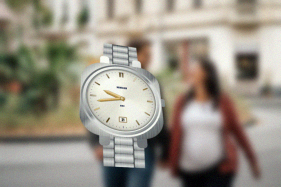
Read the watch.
9:43
